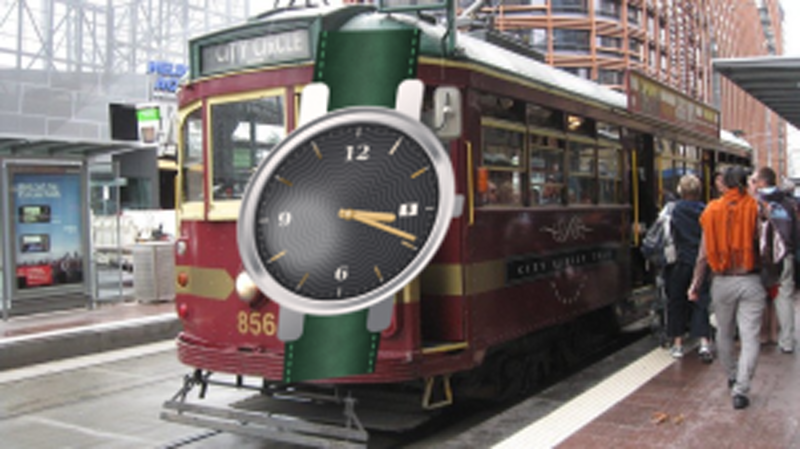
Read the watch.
3:19
